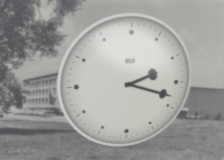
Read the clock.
2:18
